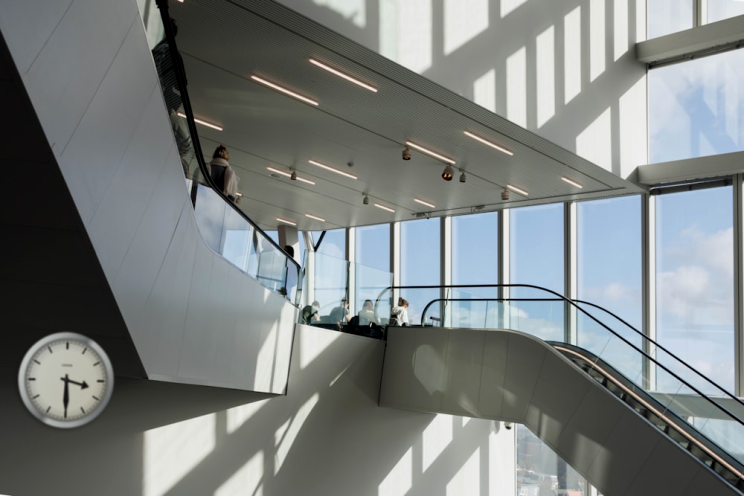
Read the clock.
3:30
